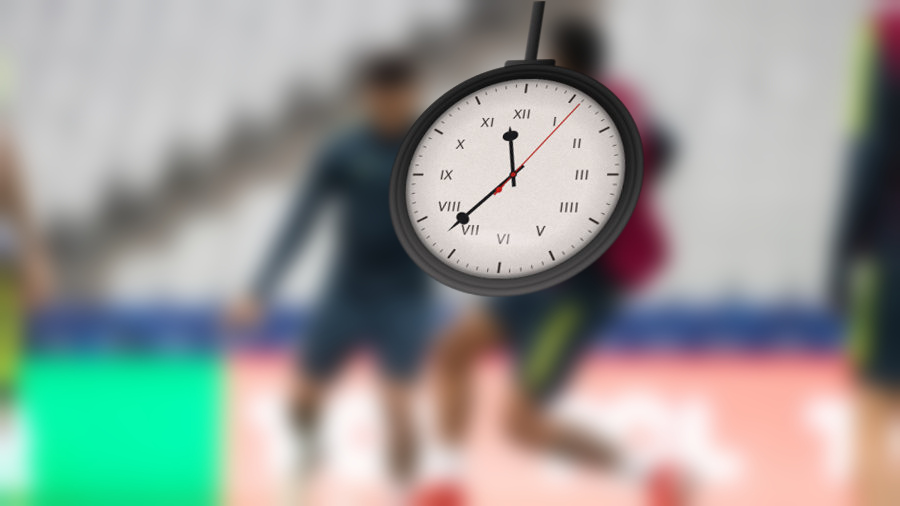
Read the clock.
11:37:06
